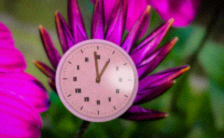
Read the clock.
12:59
